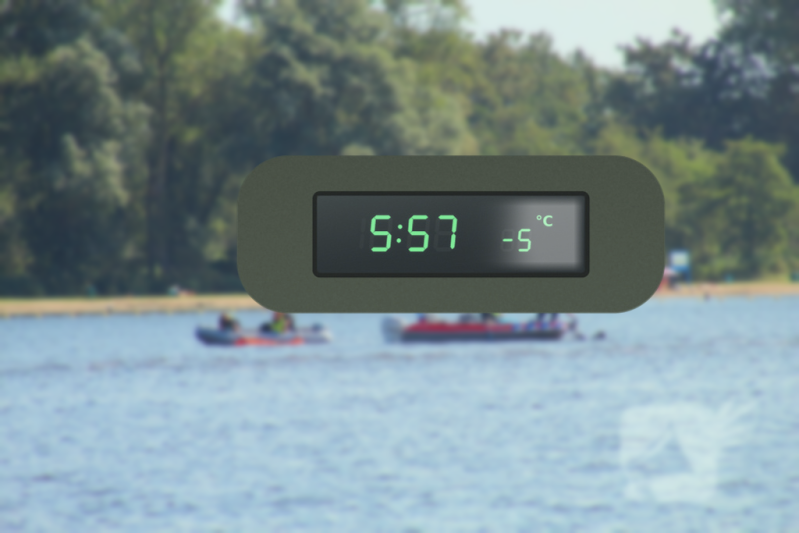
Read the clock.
5:57
